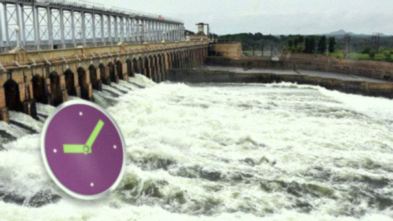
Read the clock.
9:07
